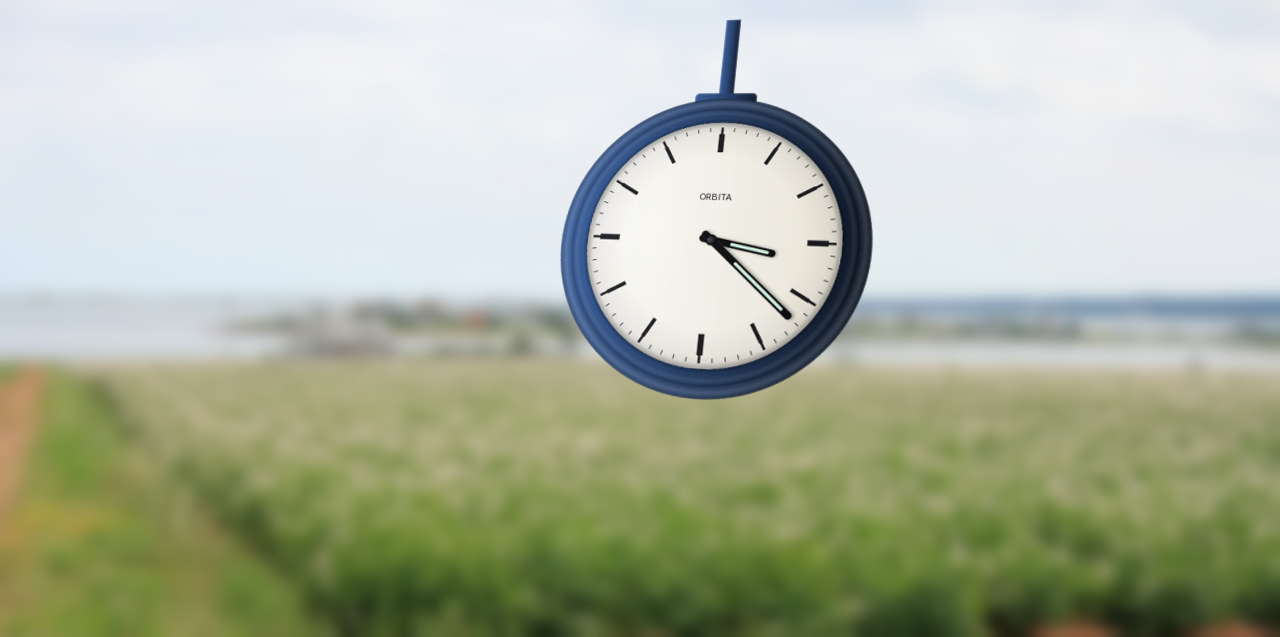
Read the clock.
3:22
